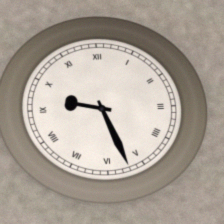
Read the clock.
9:27
